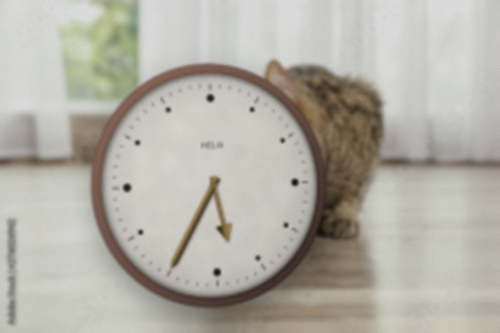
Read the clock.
5:35
